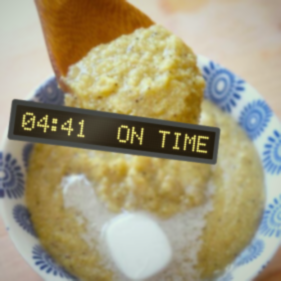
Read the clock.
4:41
